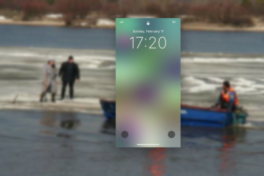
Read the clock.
17:20
